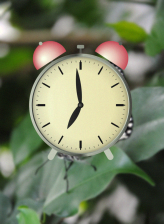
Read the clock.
6:59
